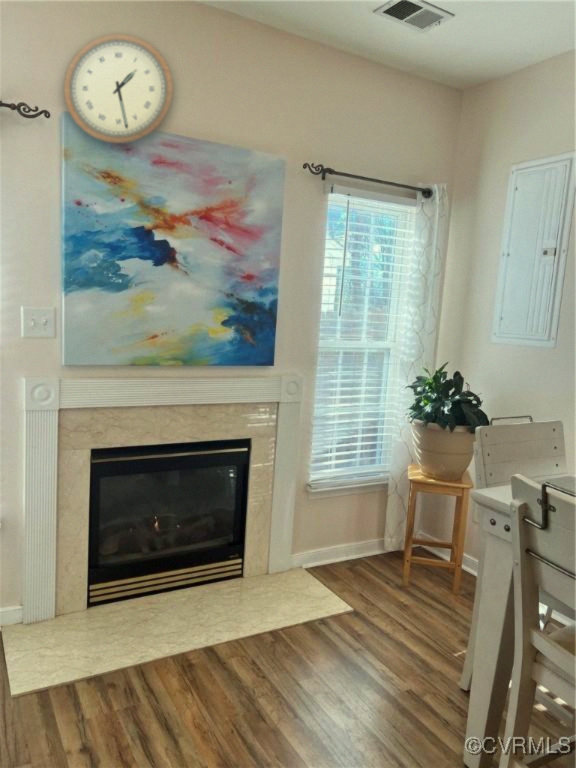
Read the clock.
1:28
